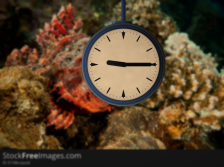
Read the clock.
9:15
